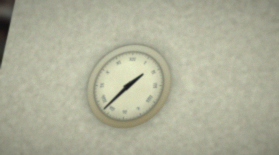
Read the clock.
1:37
